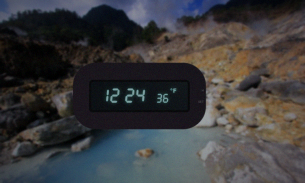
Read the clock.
12:24
